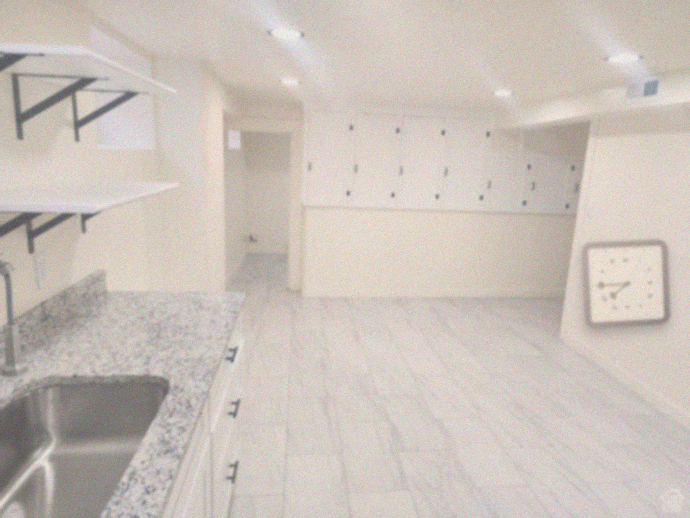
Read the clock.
7:45
